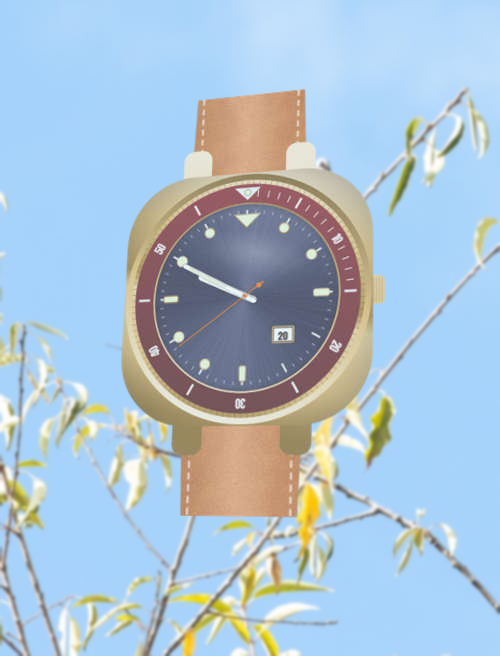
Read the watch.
9:49:39
